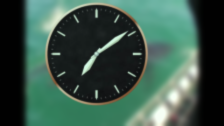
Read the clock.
7:09
